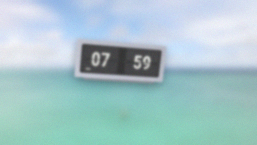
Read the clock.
7:59
